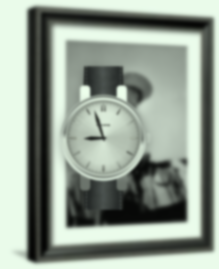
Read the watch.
8:57
